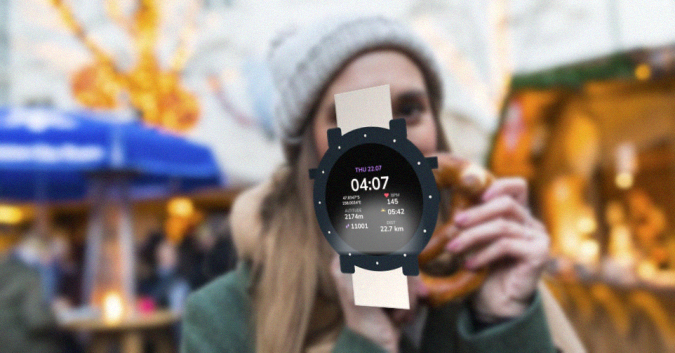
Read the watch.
4:07
